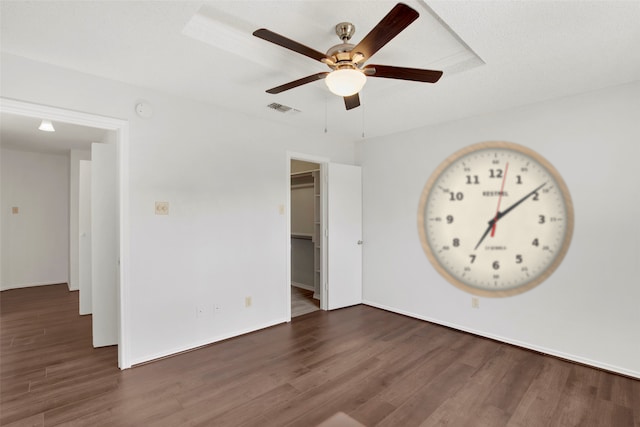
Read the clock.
7:09:02
